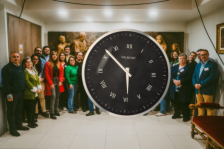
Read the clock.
5:52
